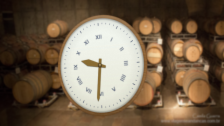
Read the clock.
9:31
